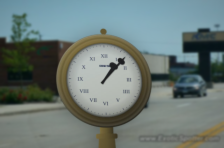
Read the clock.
1:07
